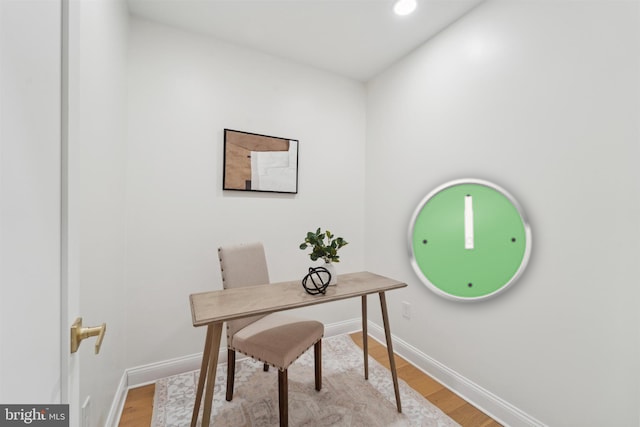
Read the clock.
12:00
